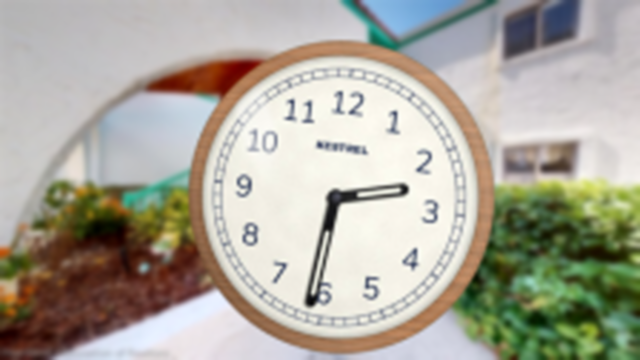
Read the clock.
2:31
